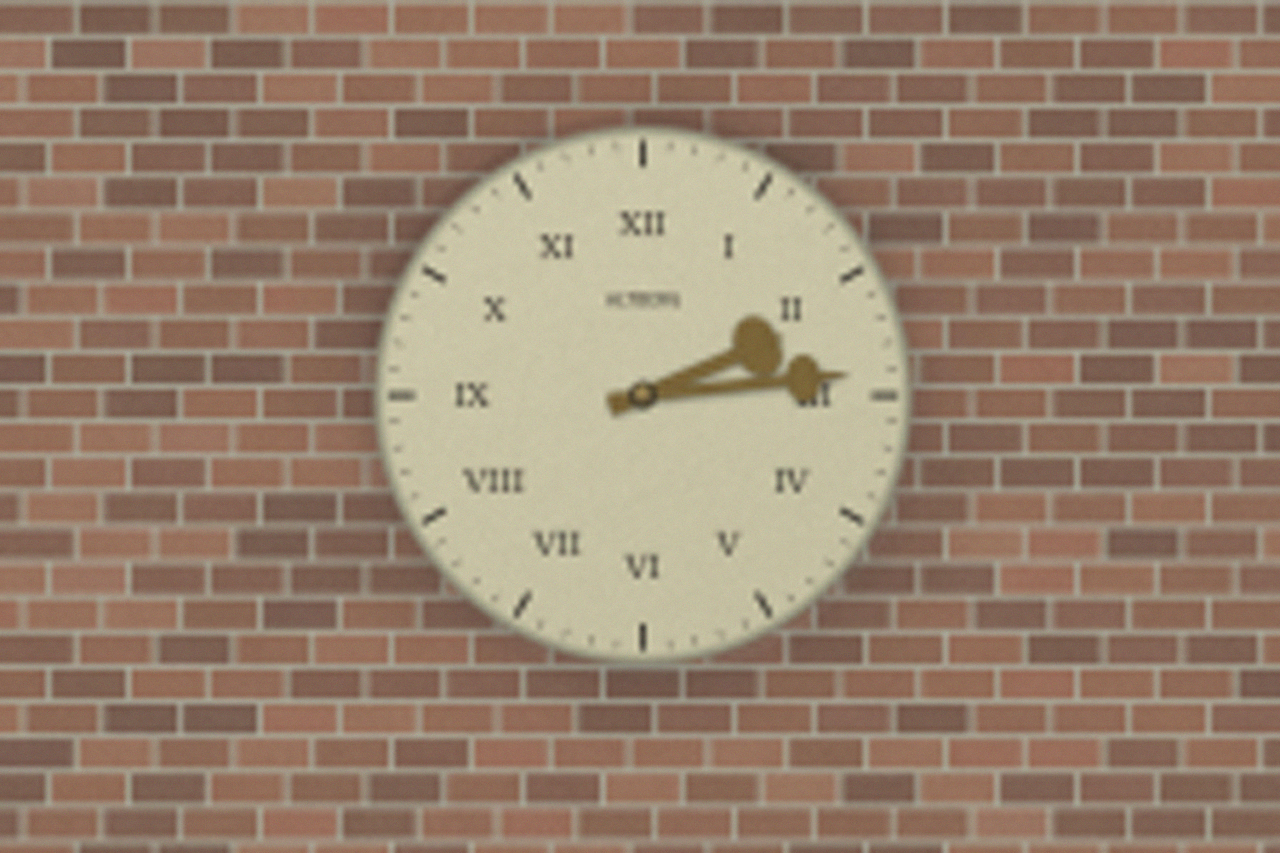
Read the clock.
2:14
